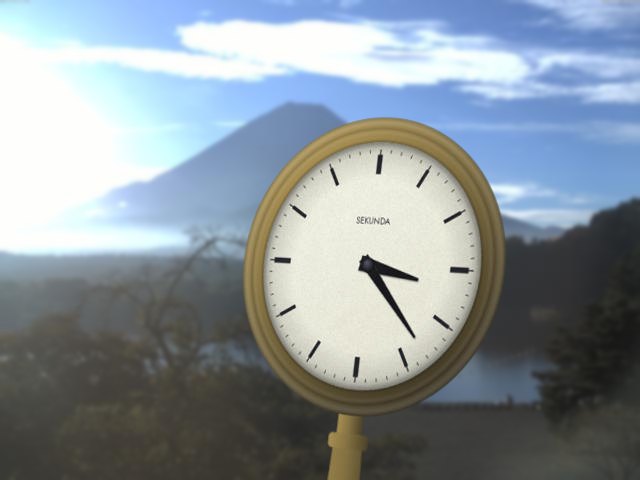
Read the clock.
3:23
